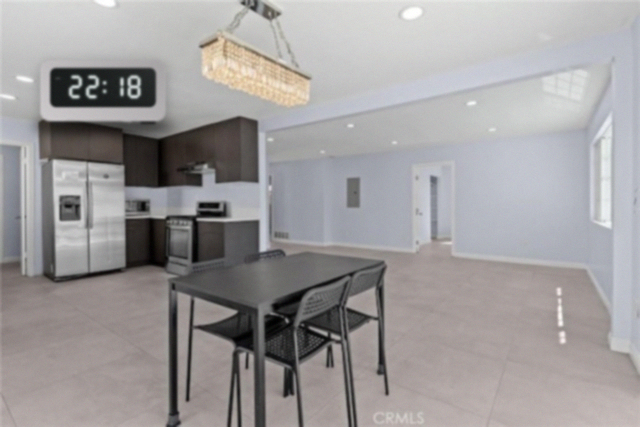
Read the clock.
22:18
